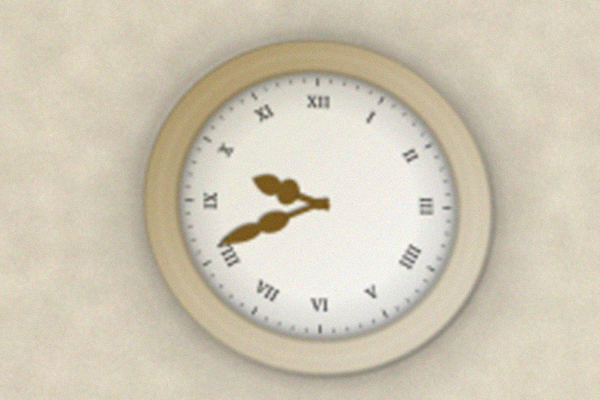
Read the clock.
9:41
